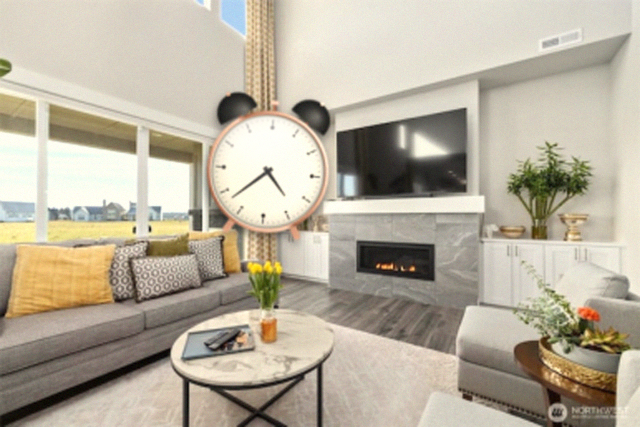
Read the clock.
4:38
